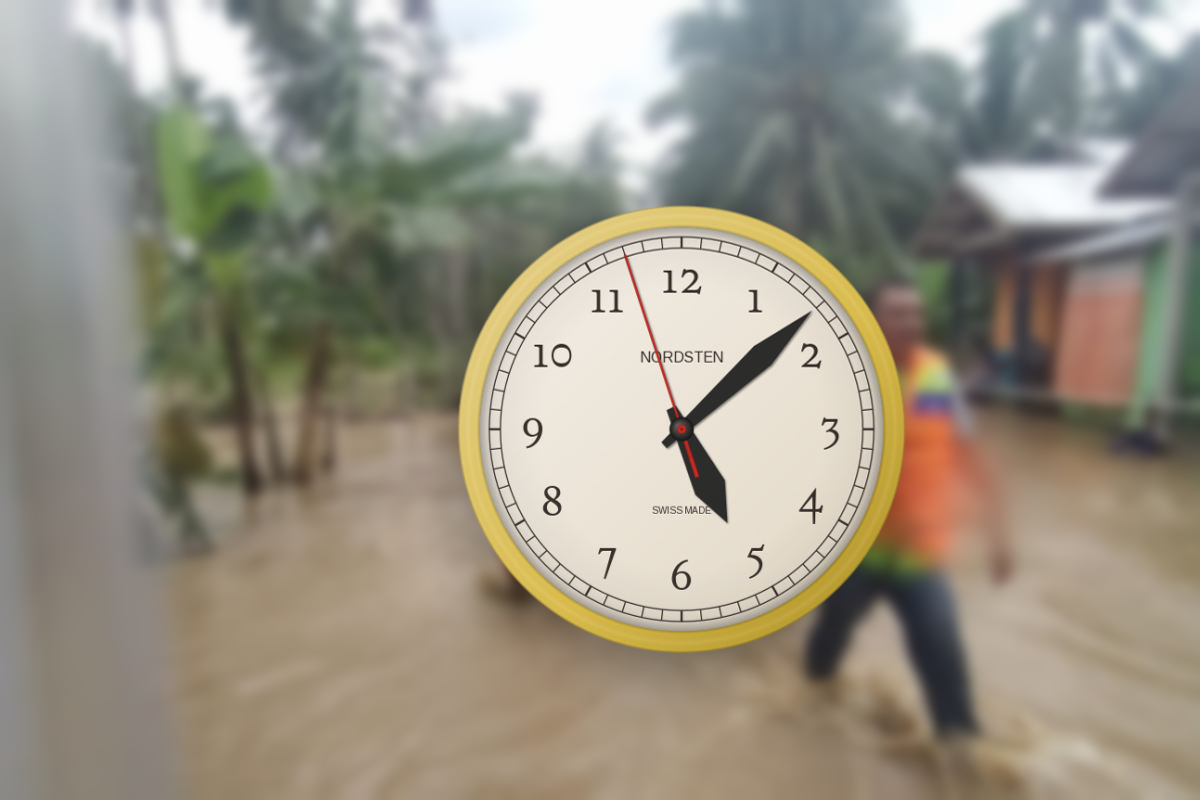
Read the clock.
5:07:57
